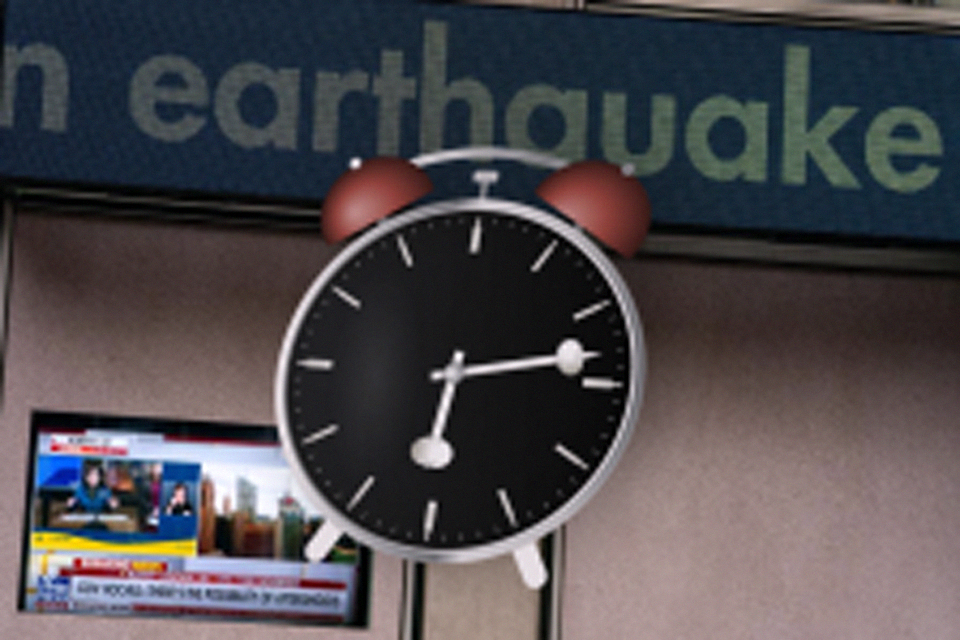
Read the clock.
6:13
